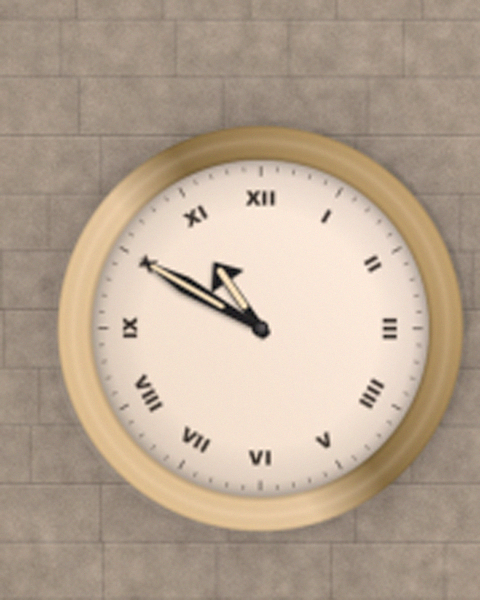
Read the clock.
10:50
